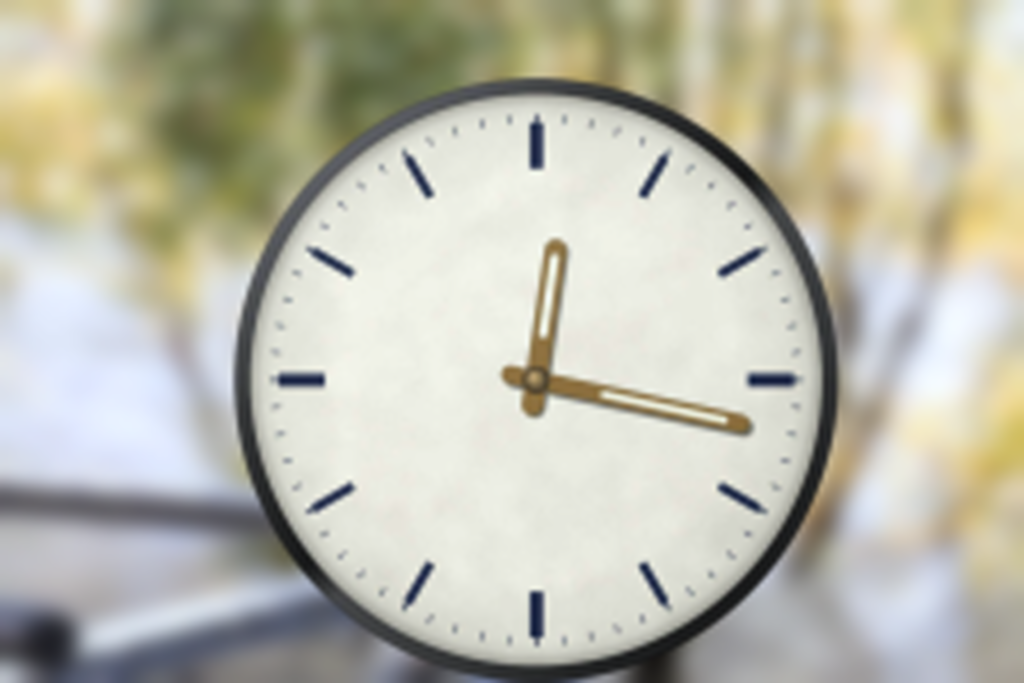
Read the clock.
12:17
